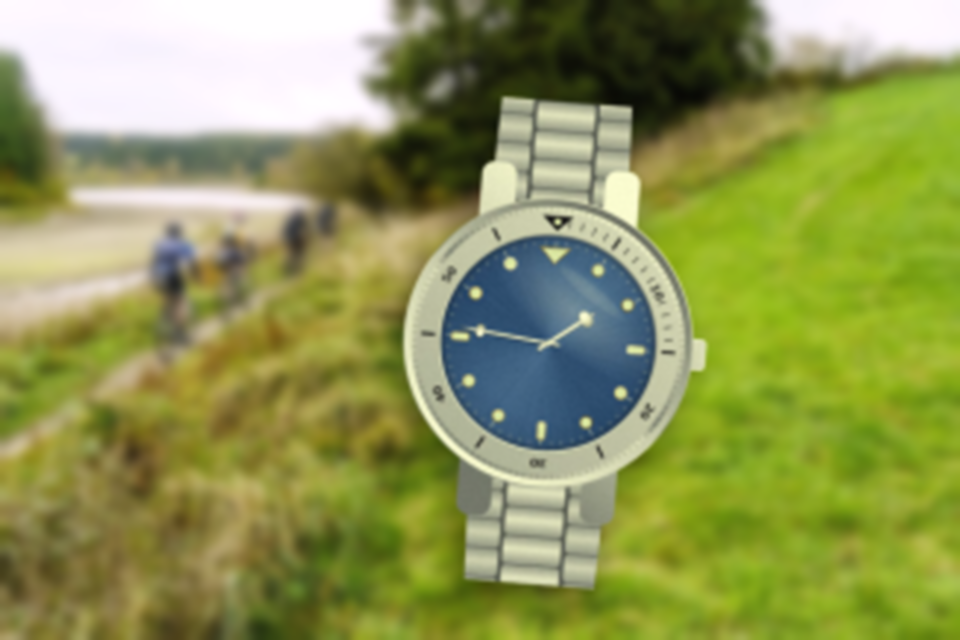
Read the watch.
1:46
